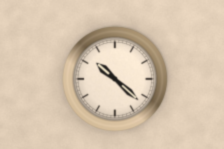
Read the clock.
10:22
